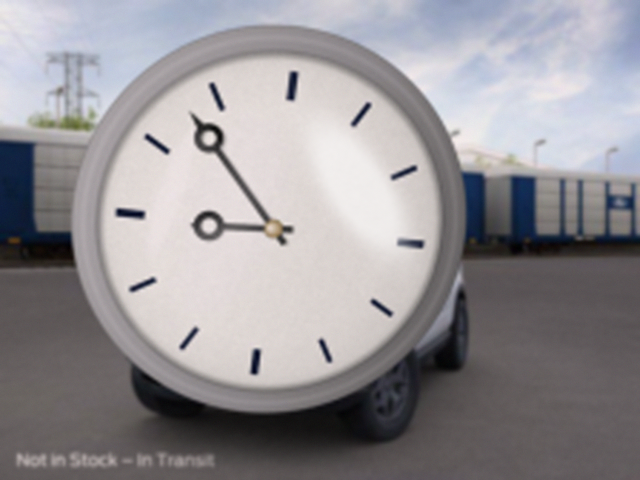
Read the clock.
8:53
